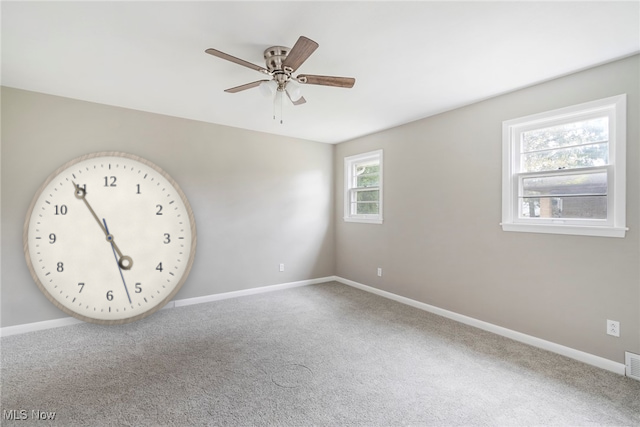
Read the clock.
4:54:27
